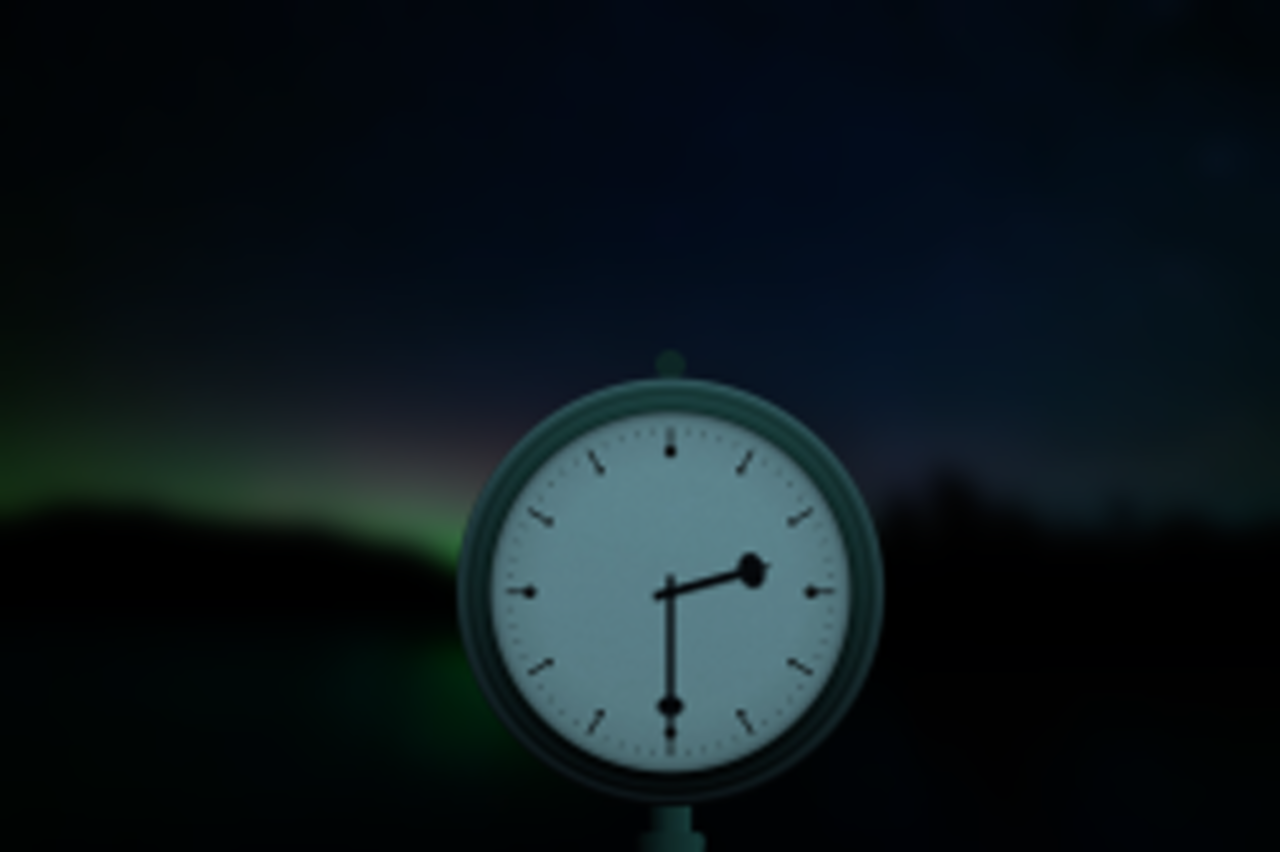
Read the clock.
2:30
